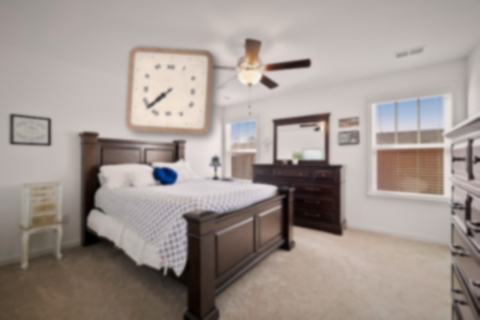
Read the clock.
7:38
